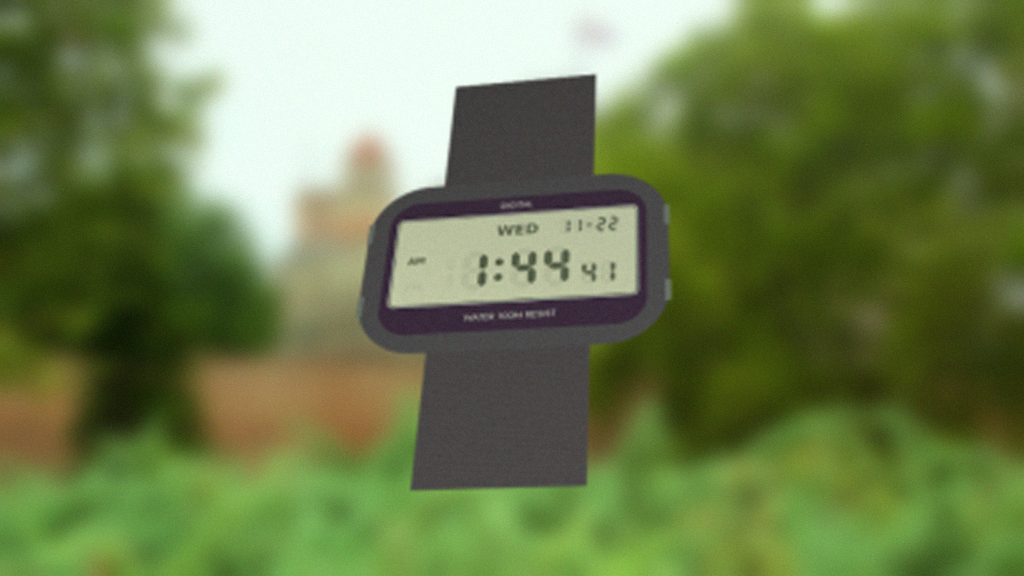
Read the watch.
1:44:41
